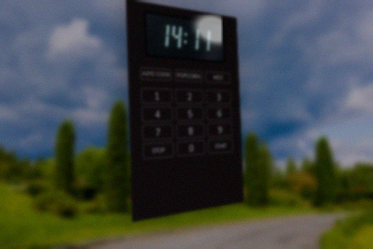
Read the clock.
14:11
